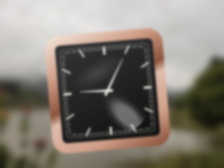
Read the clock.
9:05
